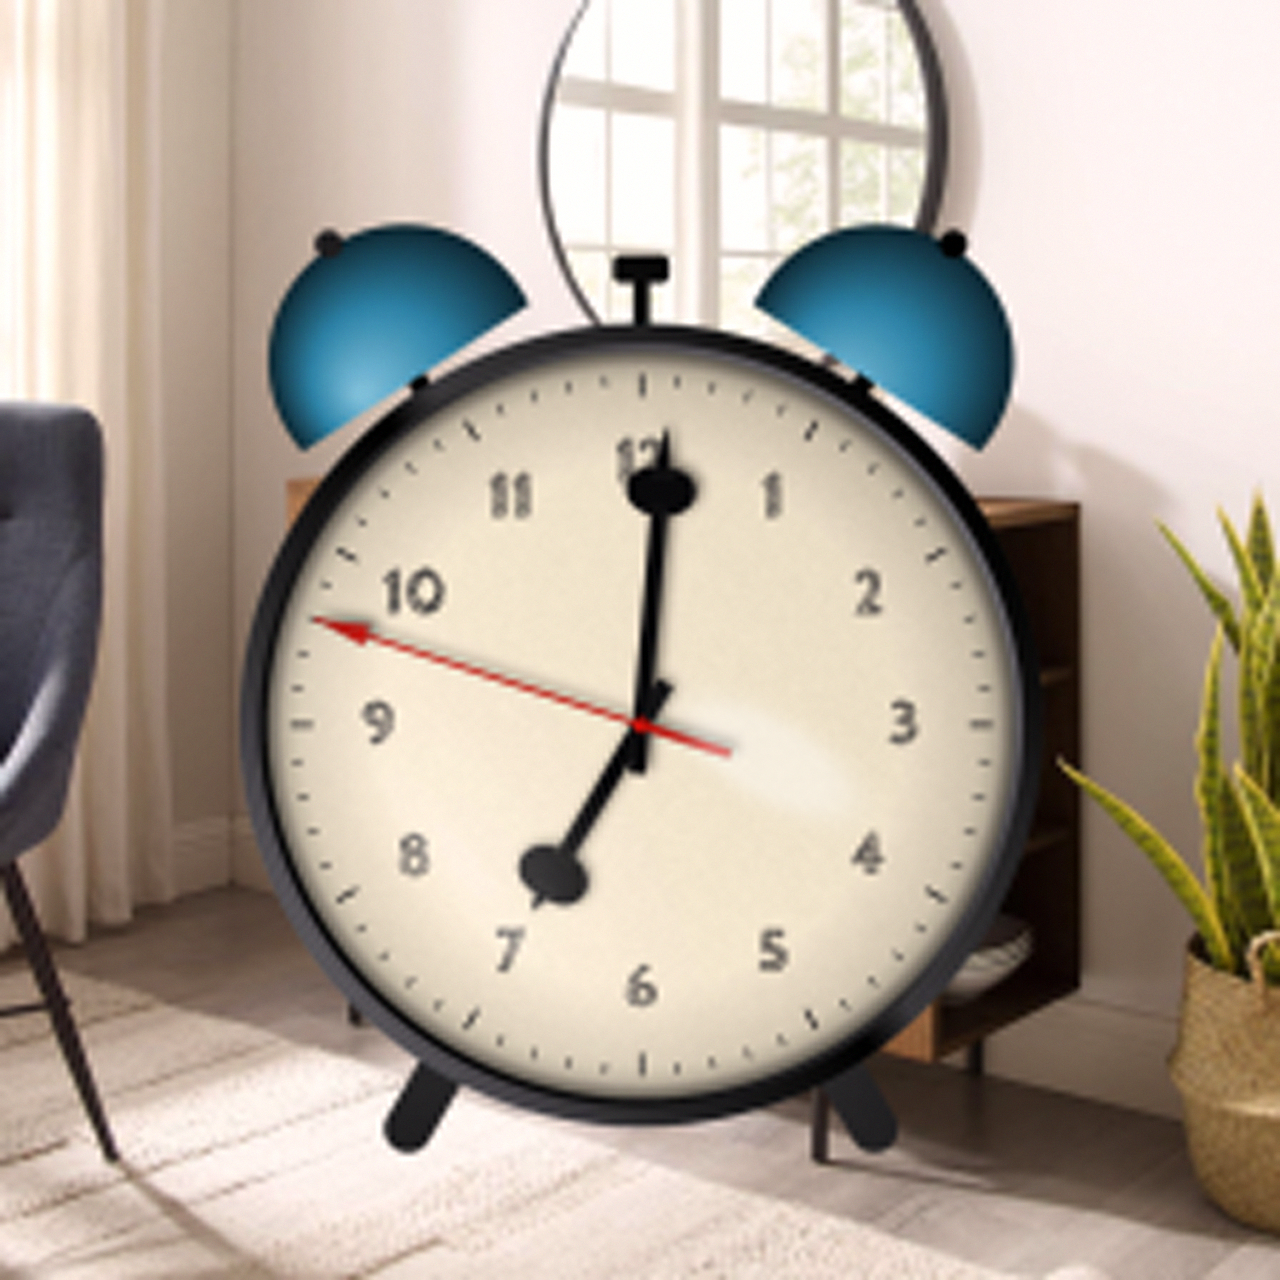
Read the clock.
7:00:48
